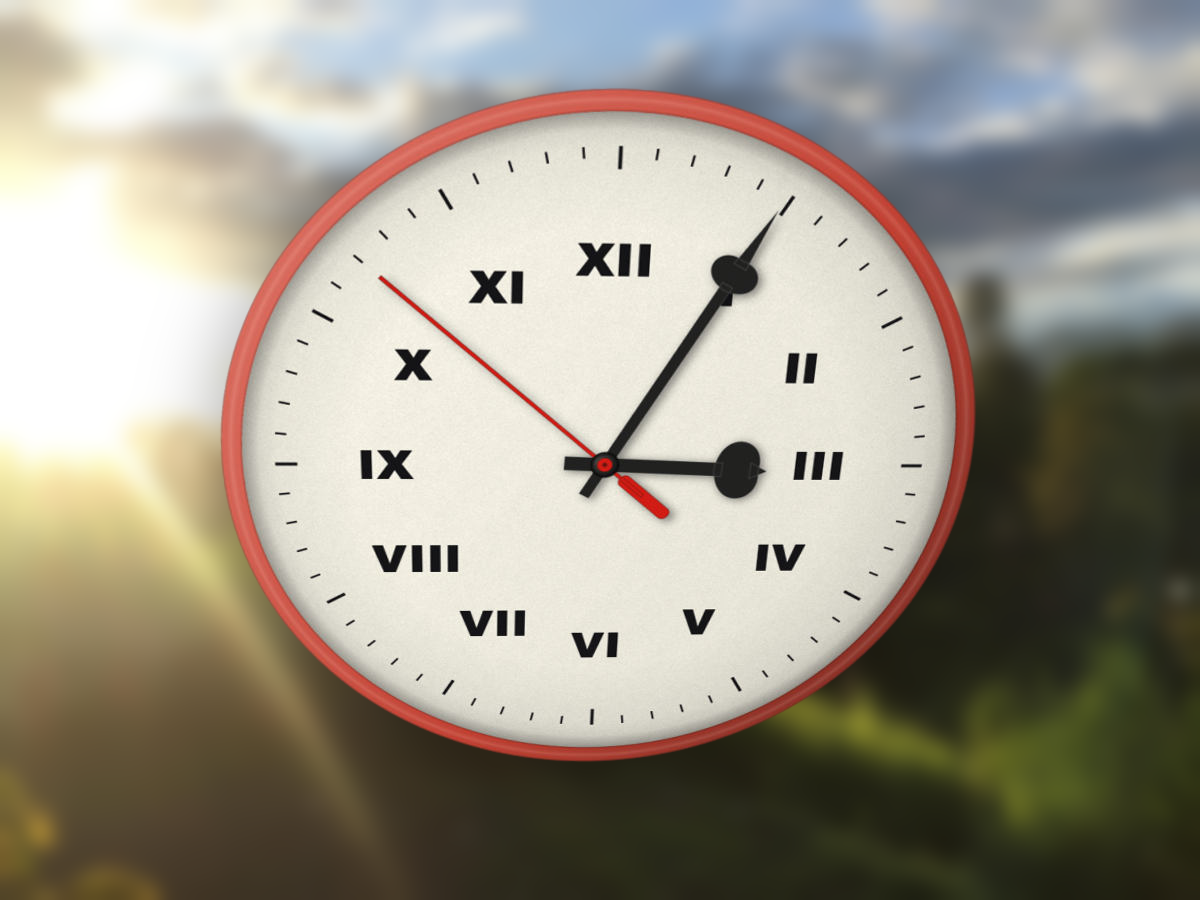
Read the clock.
3:04:52
